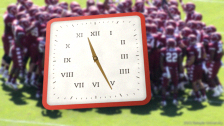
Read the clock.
11:26
